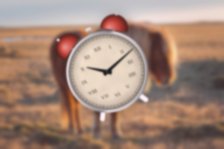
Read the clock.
10:12
